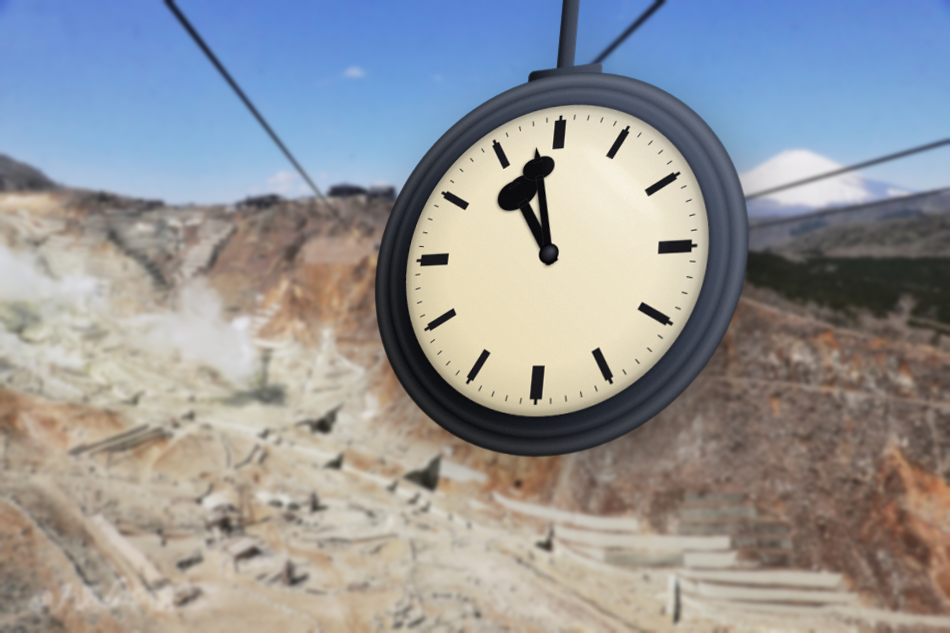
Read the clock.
10:58
